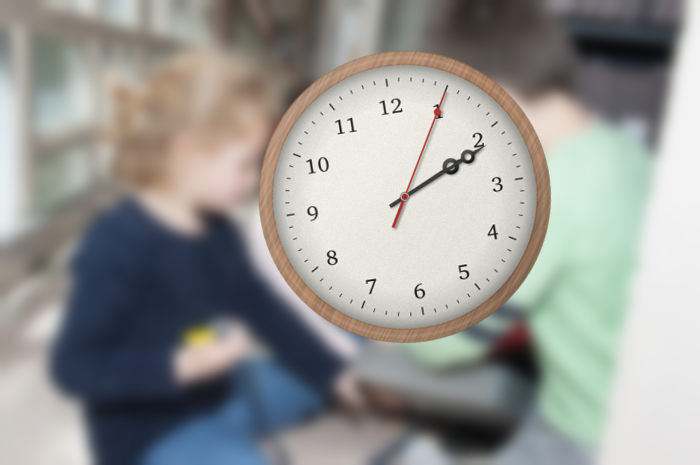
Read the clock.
2:11:05
